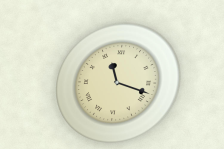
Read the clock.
11:18
